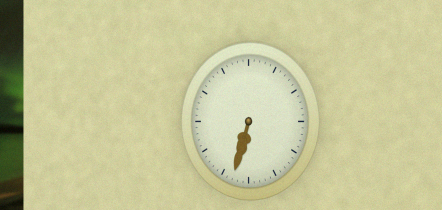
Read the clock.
6:33
